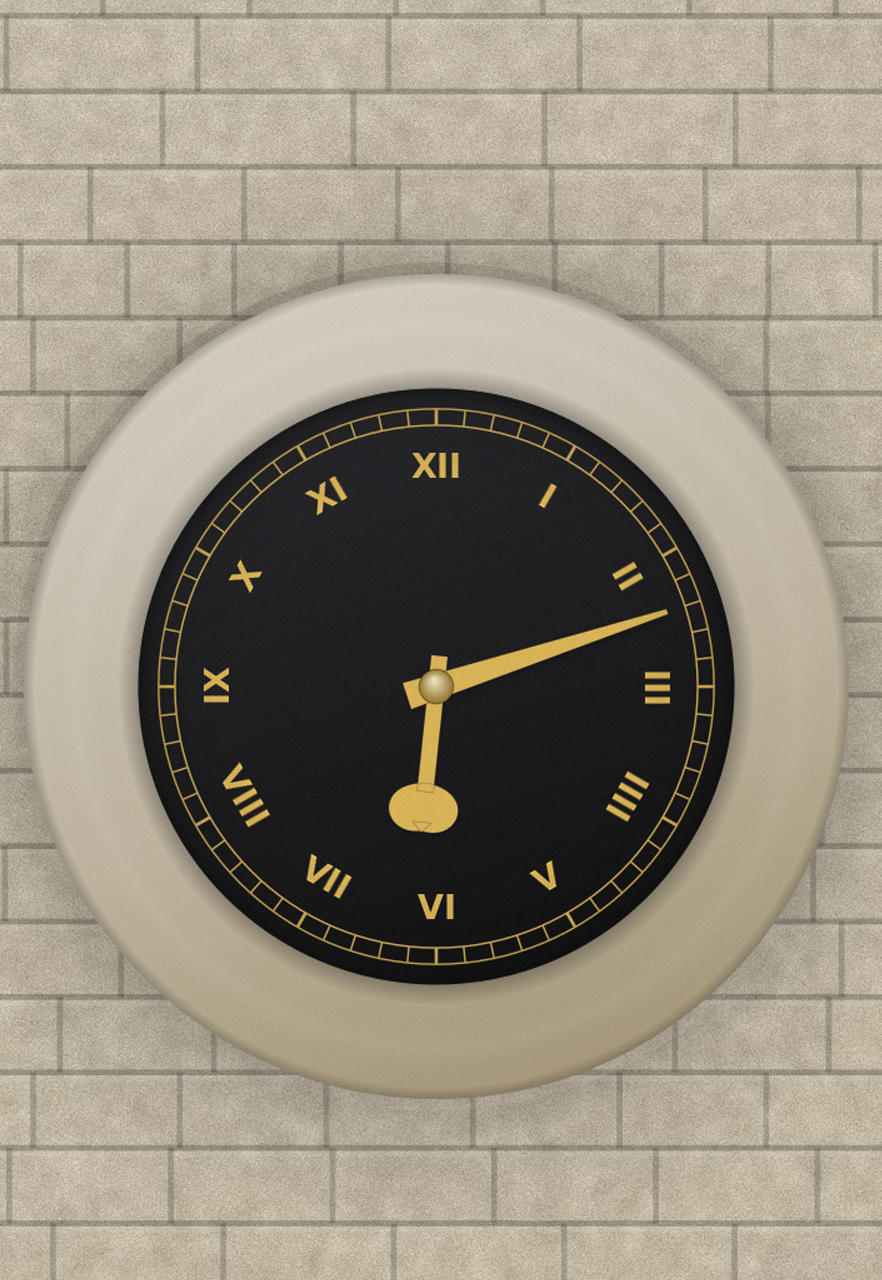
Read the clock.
6:12
